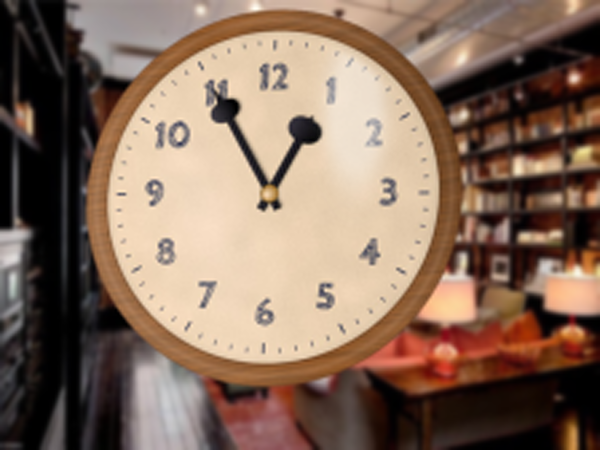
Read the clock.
12:55
